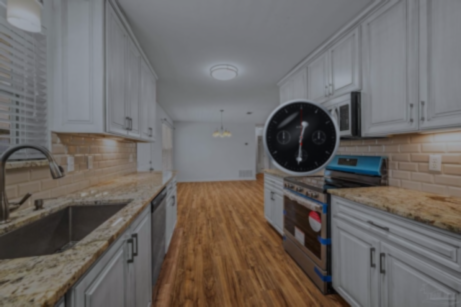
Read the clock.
12:31
